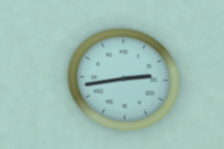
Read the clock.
2:43
